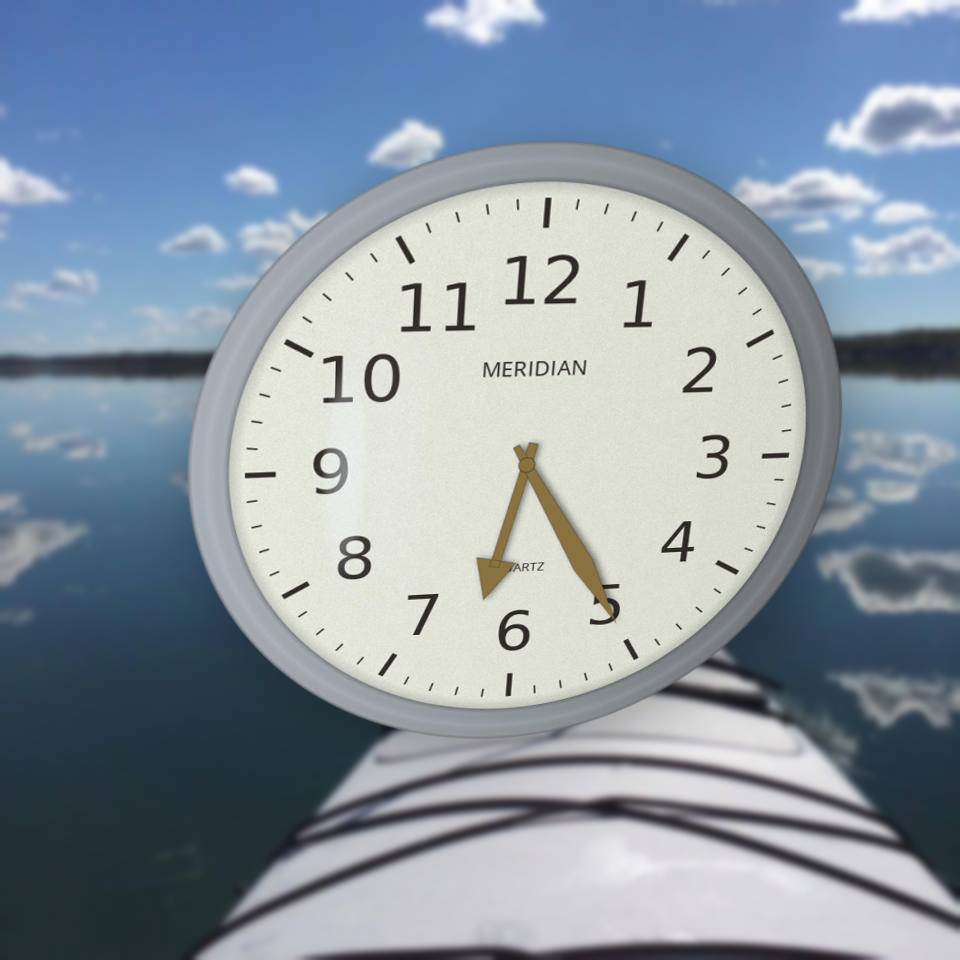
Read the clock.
6:25
